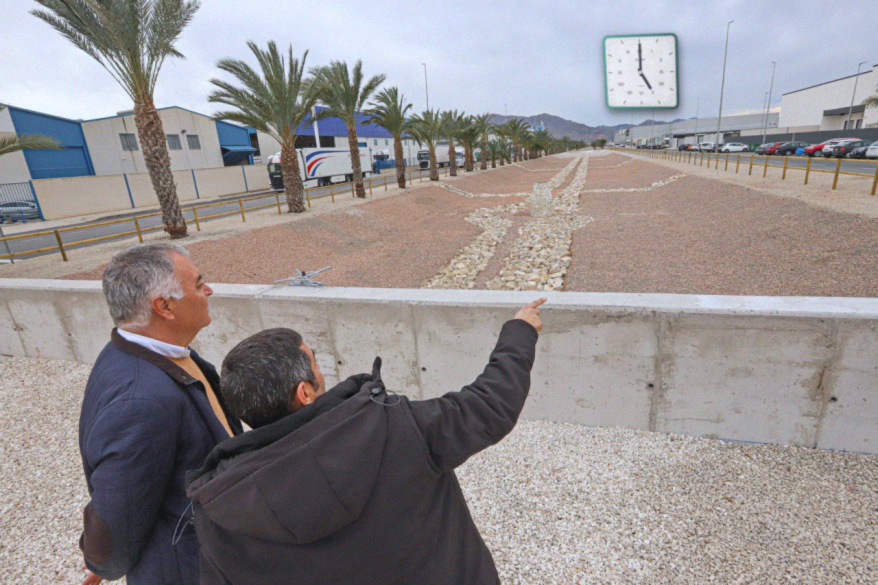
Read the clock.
5:00
